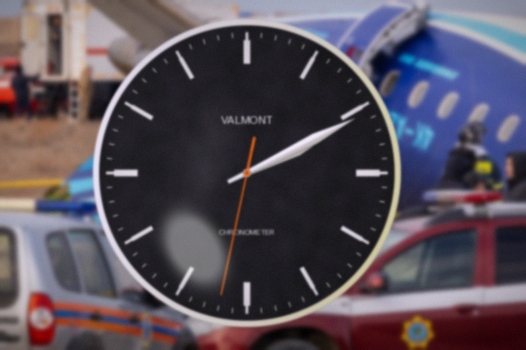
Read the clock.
2:10:32
